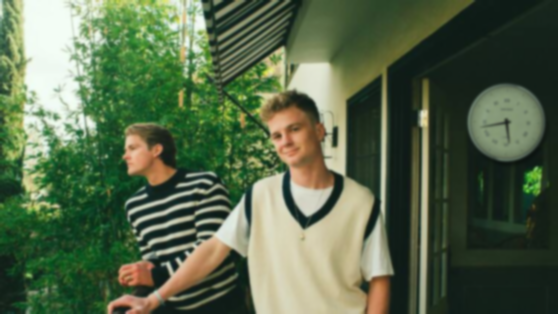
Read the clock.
5:43
